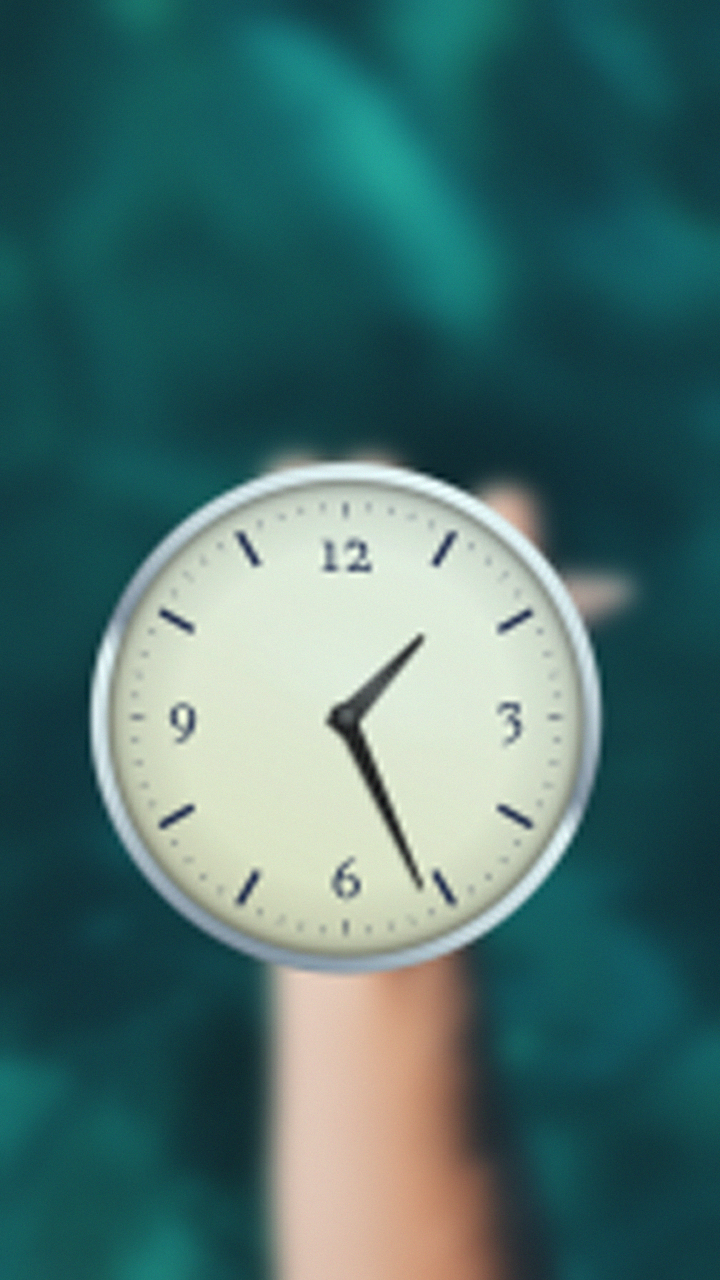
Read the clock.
1:26
